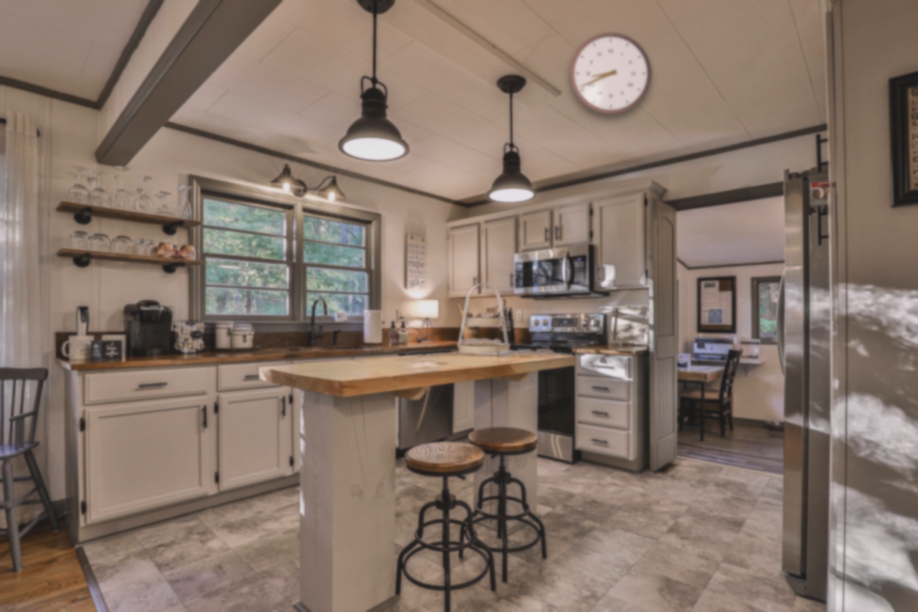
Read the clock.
8:41
